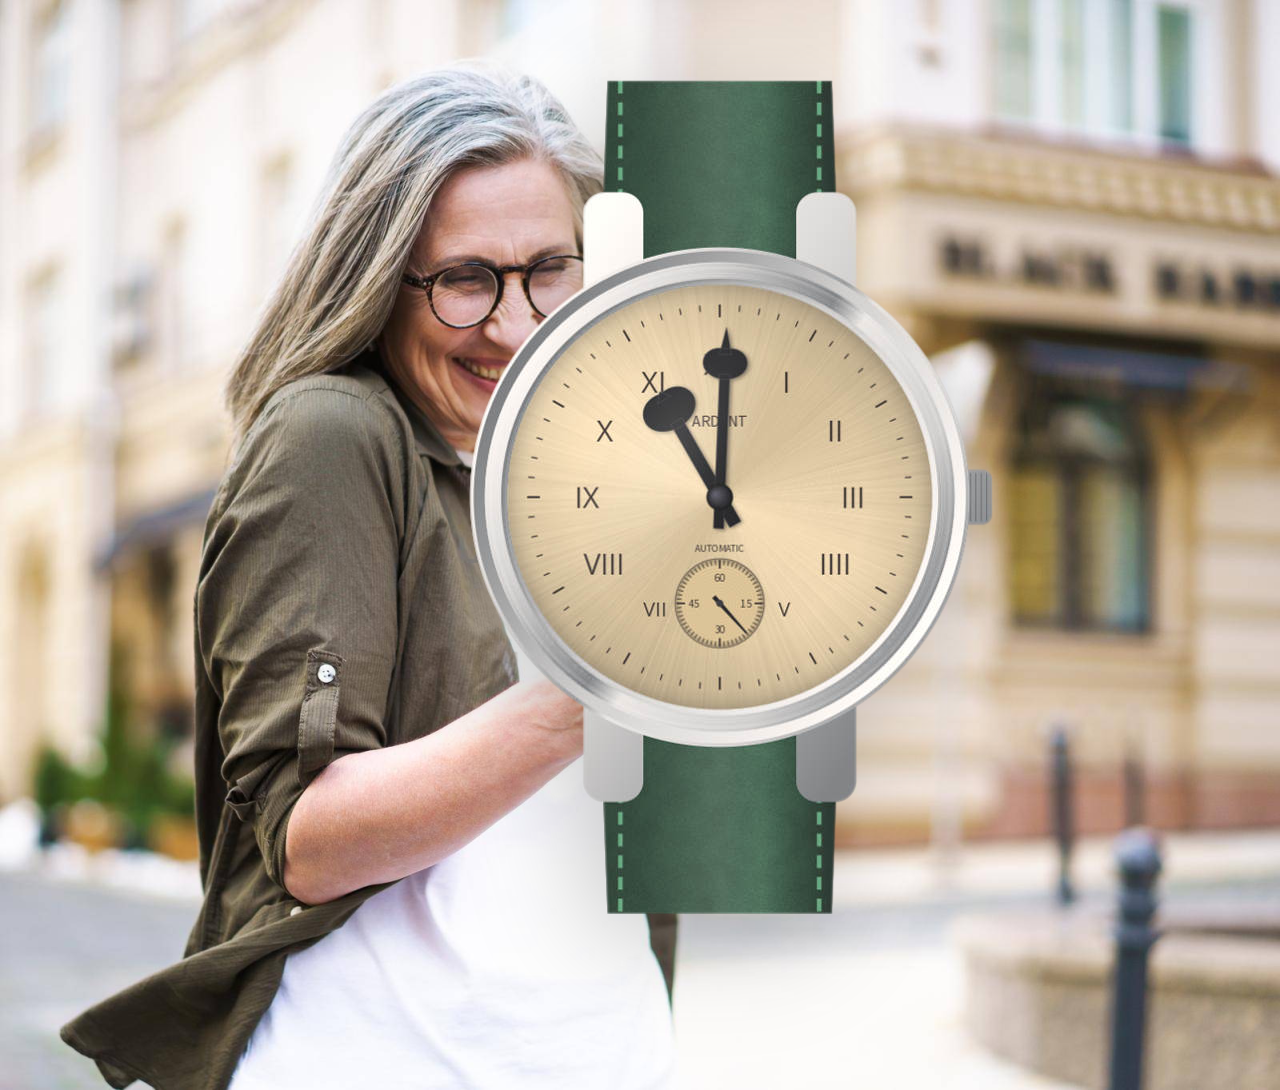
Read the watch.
11:00:23
